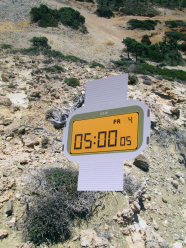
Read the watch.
5:00:05
